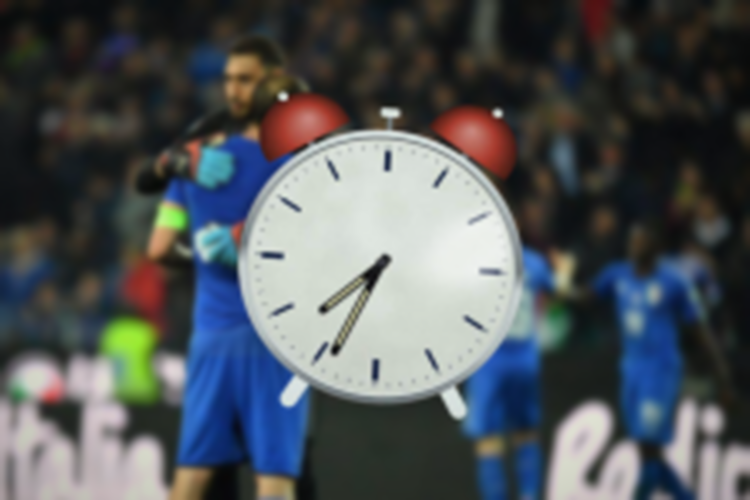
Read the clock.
7:34
